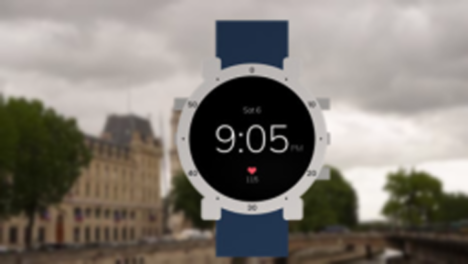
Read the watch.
9:05
